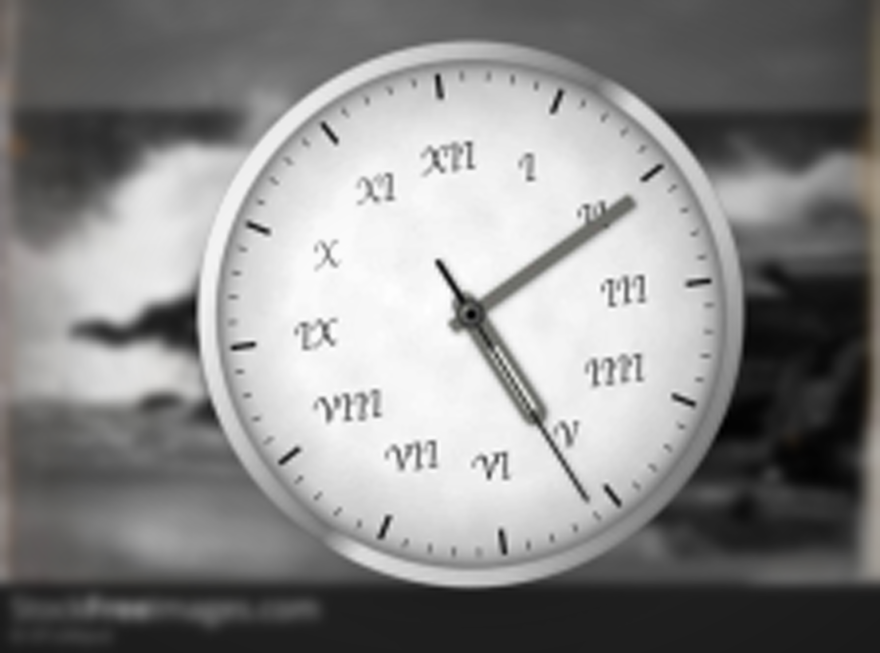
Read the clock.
5:10:26
